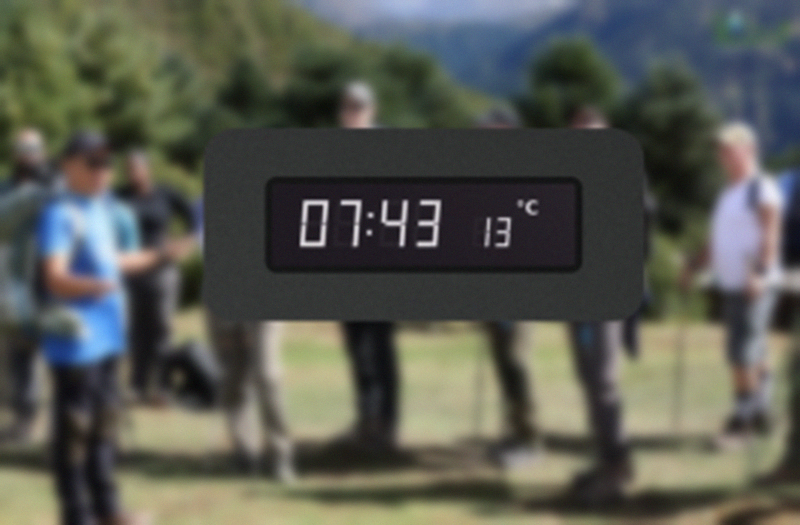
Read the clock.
7:43
